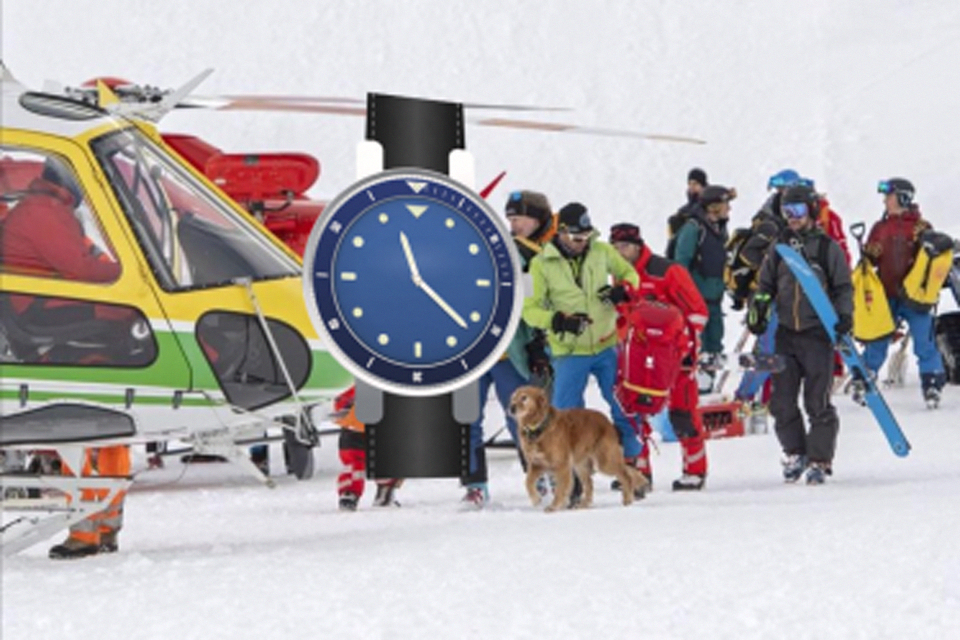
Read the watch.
11:22
